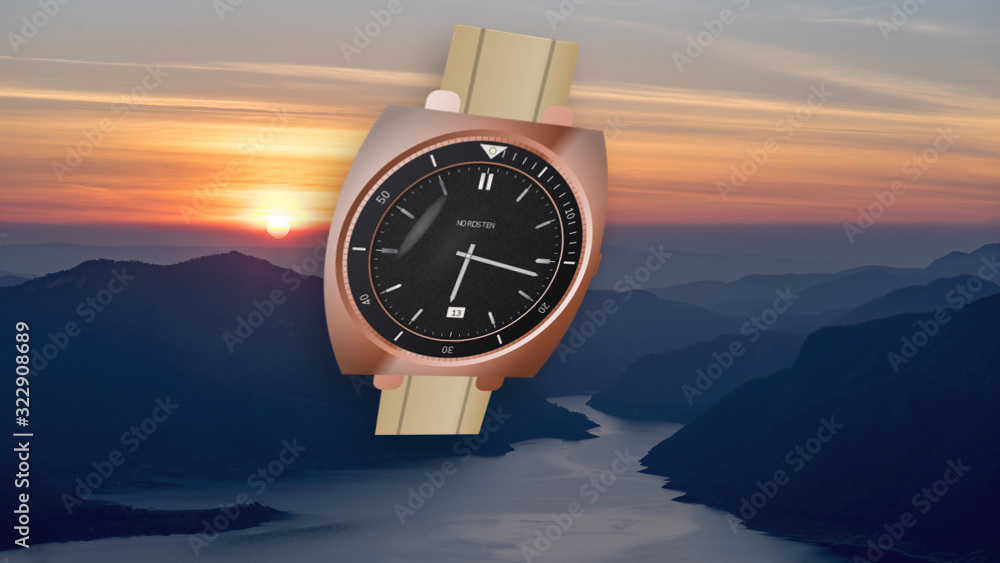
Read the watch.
6:17
